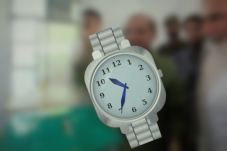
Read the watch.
10:35
